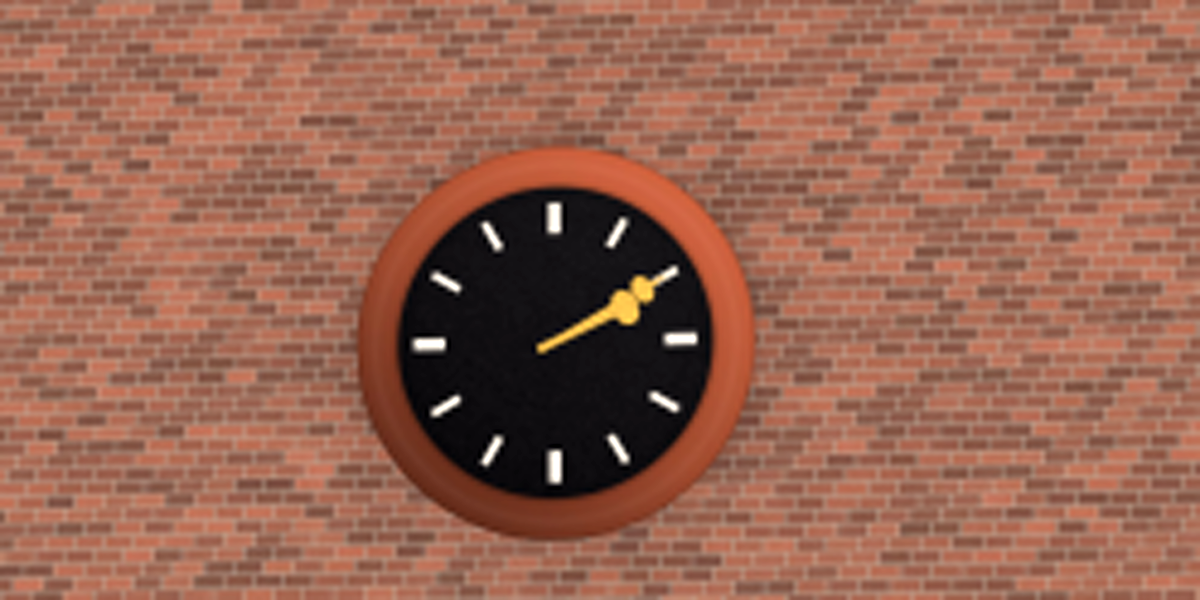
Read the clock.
2:10
